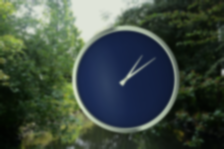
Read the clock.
1:09
